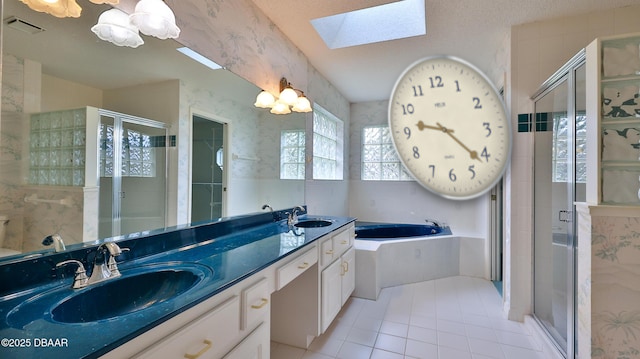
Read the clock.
9:22
